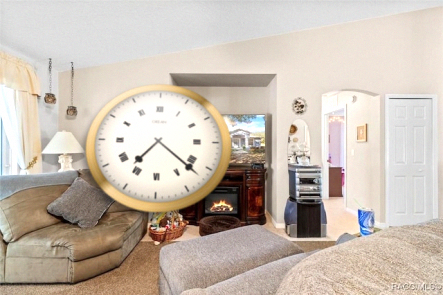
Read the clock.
7:22
